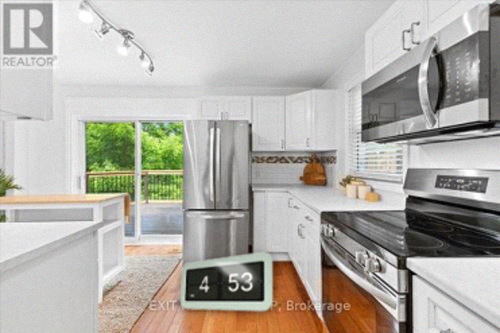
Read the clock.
4:53
